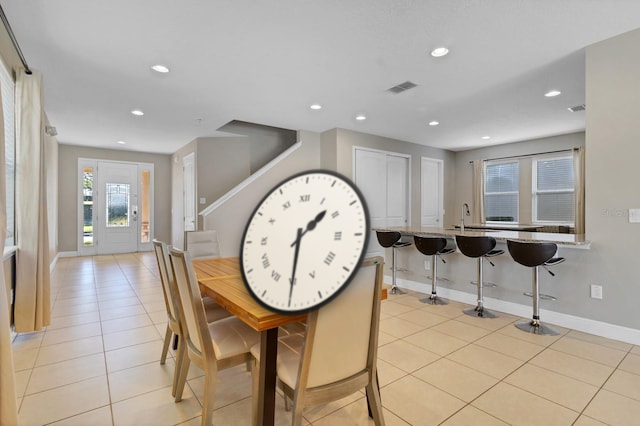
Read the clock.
1:30
